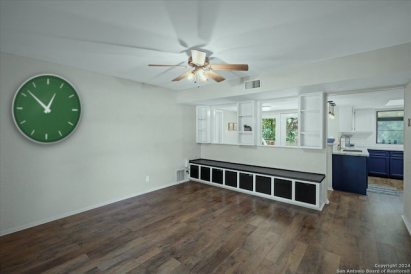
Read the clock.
12:52
